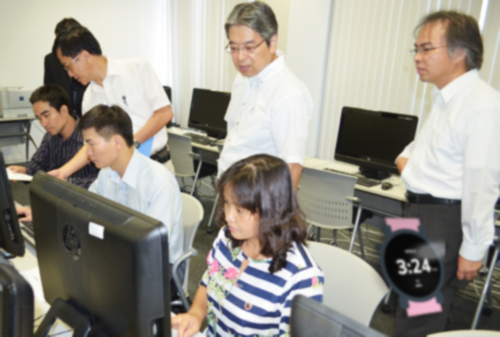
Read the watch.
3:24
